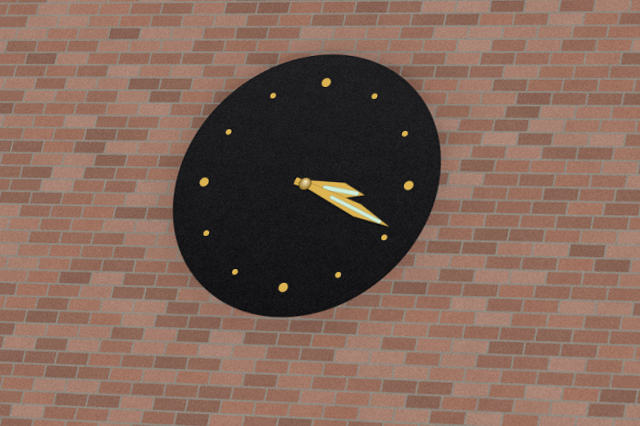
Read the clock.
3:19
